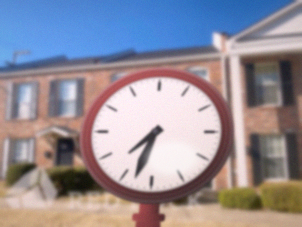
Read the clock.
7:33
